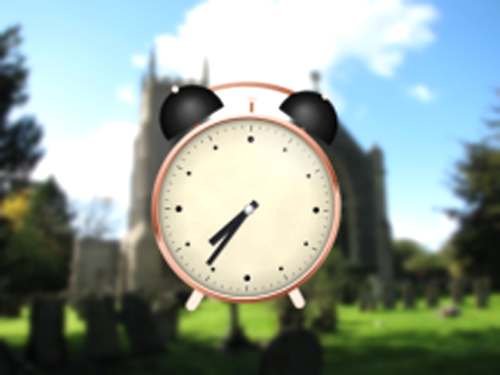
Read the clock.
7:36
